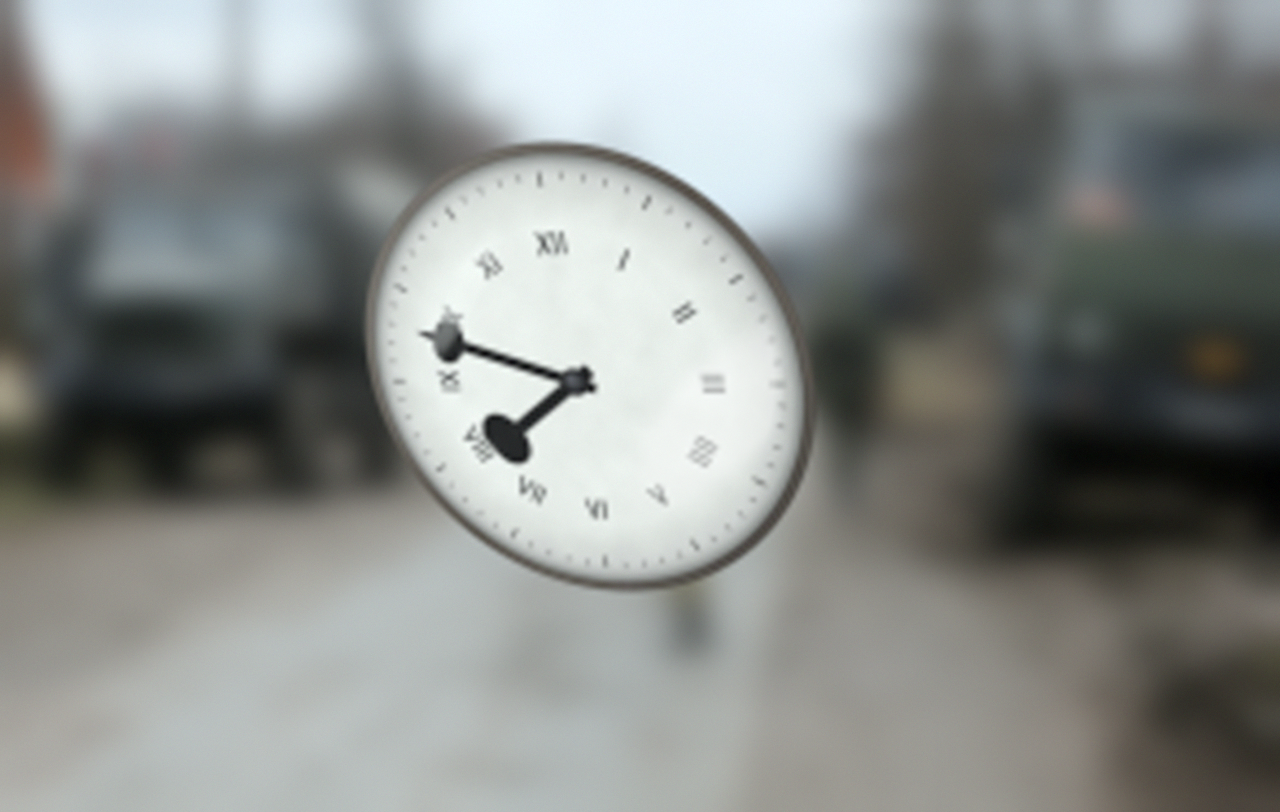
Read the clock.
7:48
